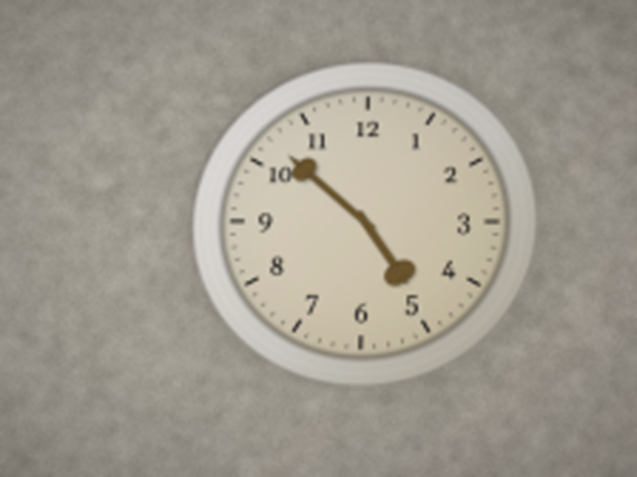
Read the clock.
4:52
